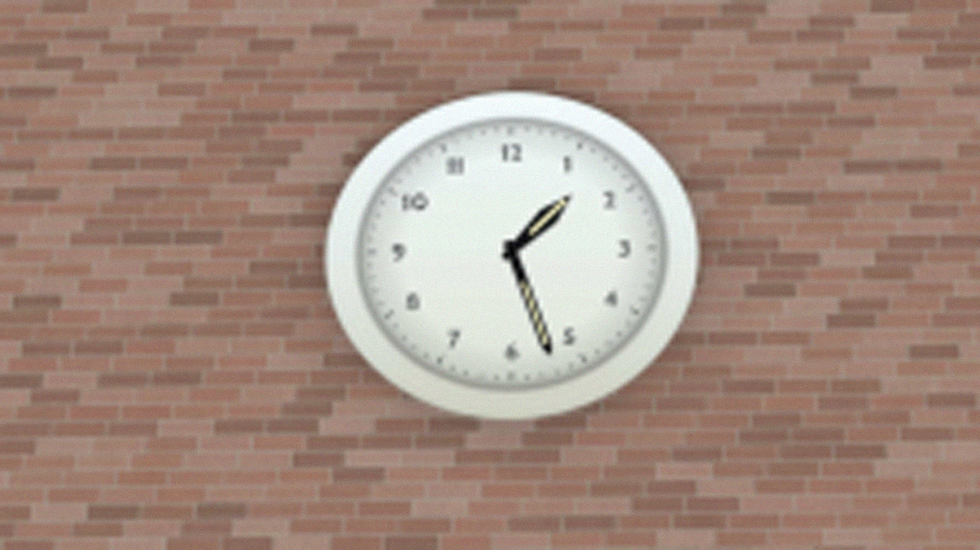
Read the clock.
1:27
